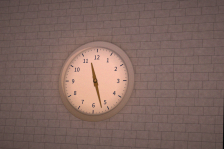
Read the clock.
11:27
